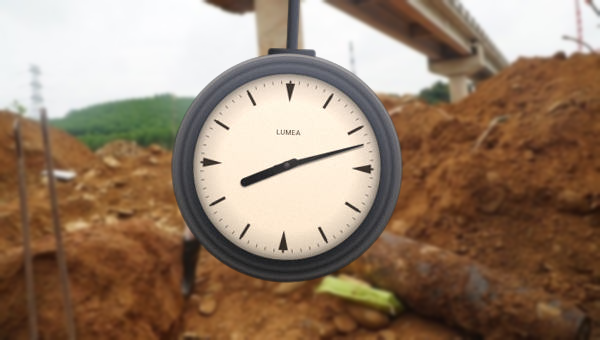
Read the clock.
8:12
